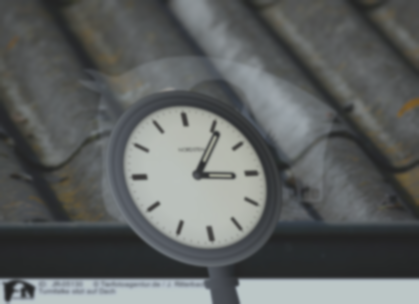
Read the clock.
3:06
